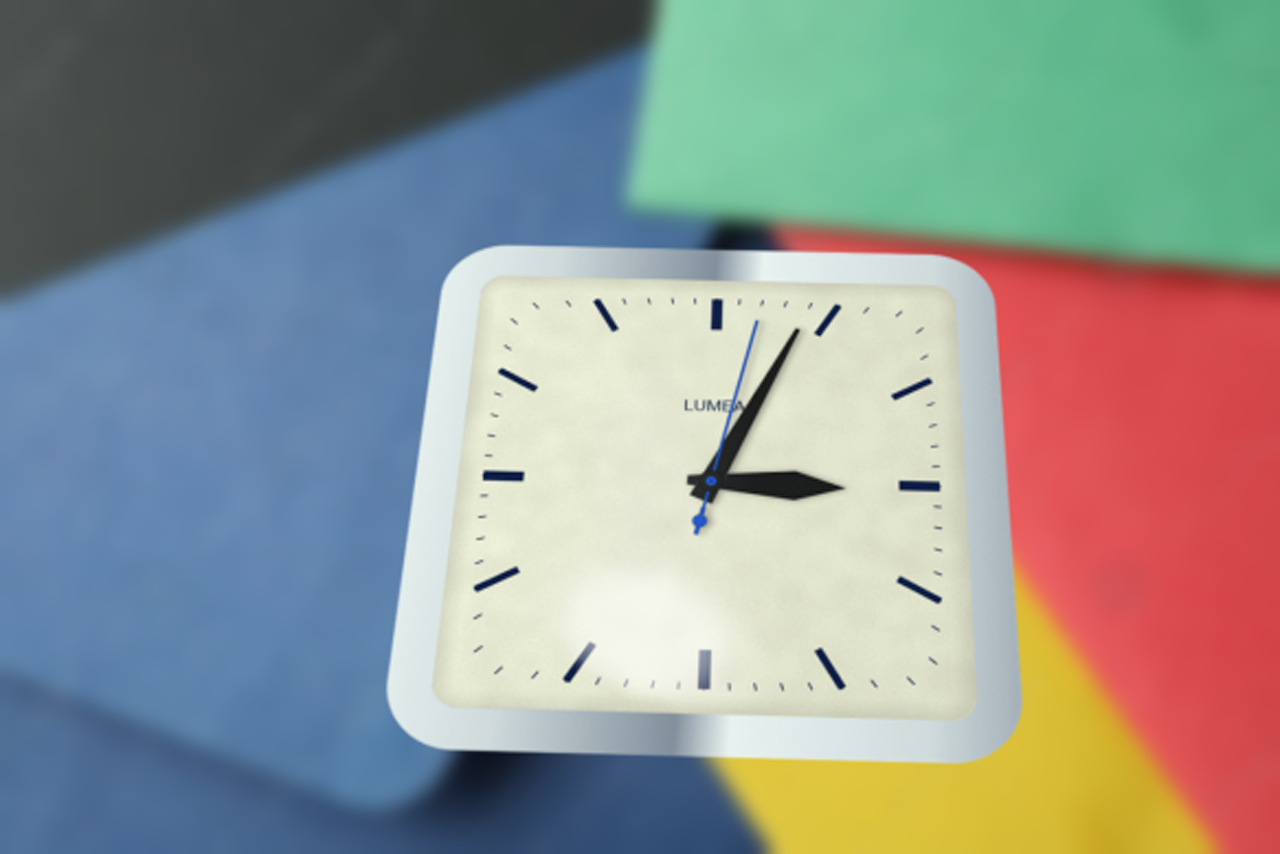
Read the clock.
3:04:02
